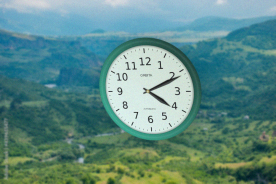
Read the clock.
4:11
